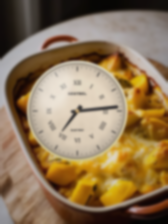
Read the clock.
7:14
